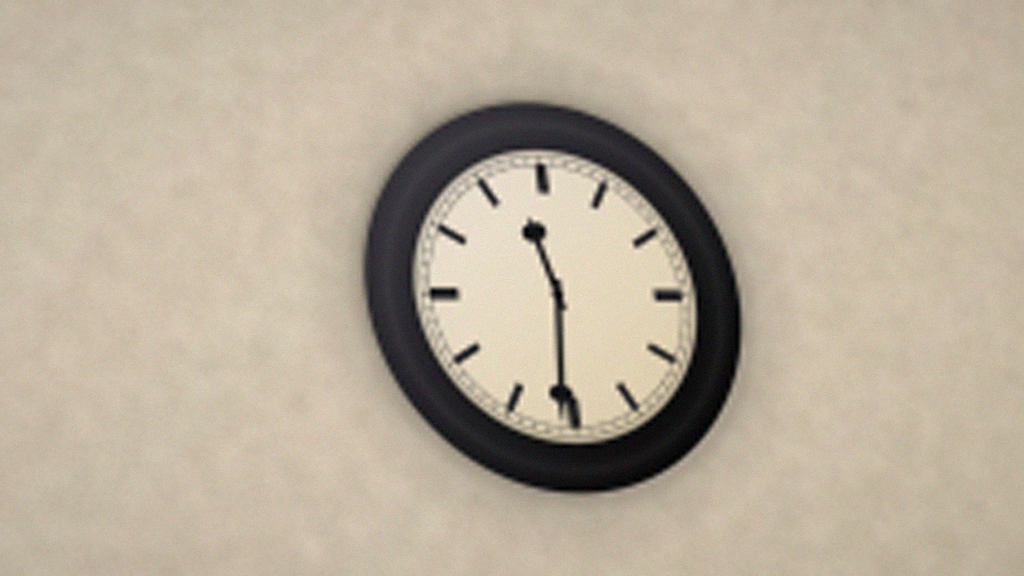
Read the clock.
11:31
